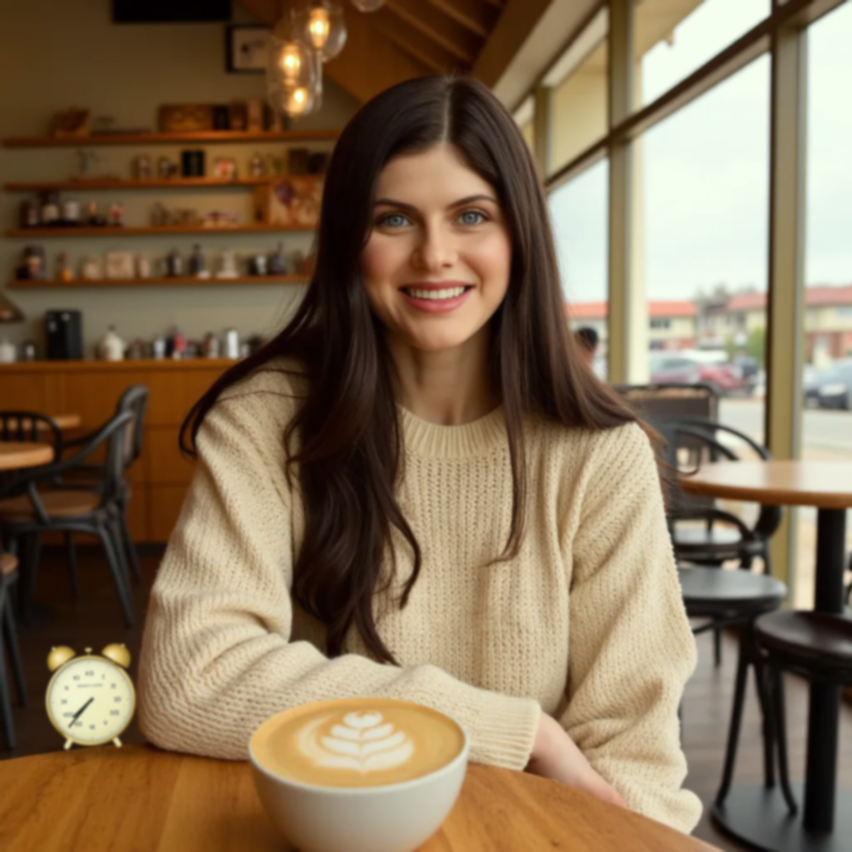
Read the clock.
7:37
